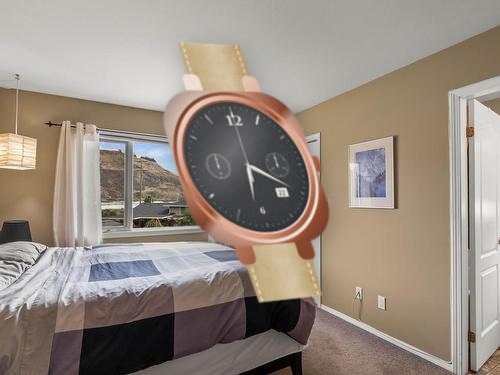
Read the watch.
6:20
